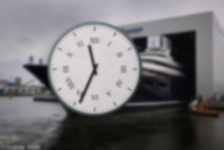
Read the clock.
11:34
